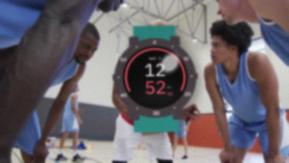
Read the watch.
12:52
